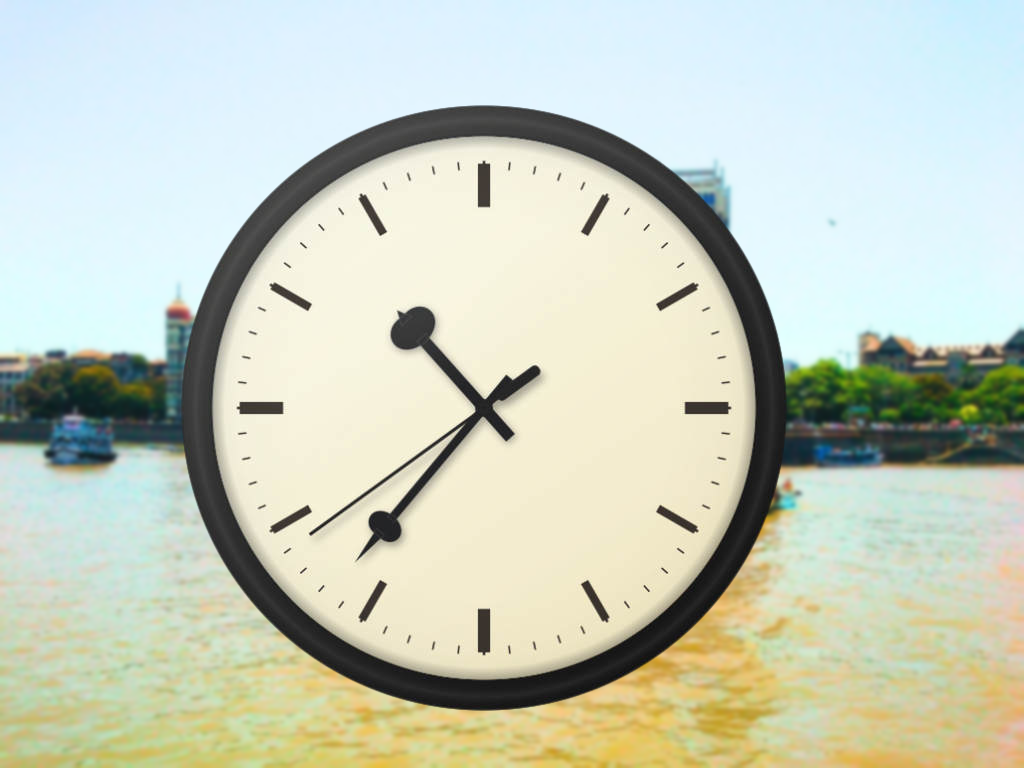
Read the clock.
10:36:39
